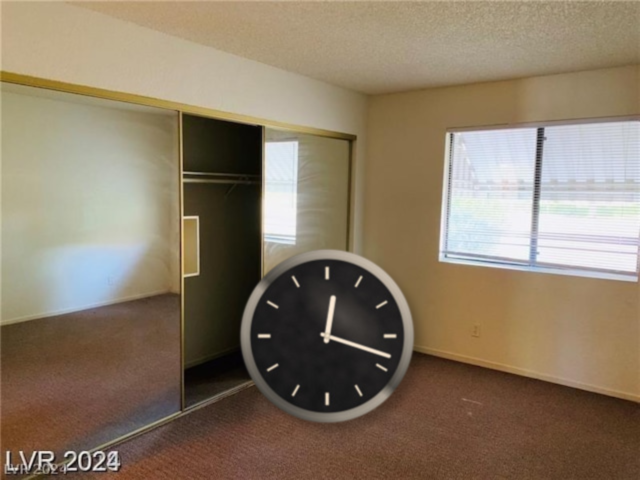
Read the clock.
12:18
